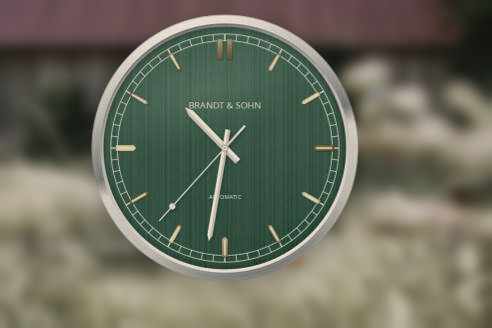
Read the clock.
10:31:37
